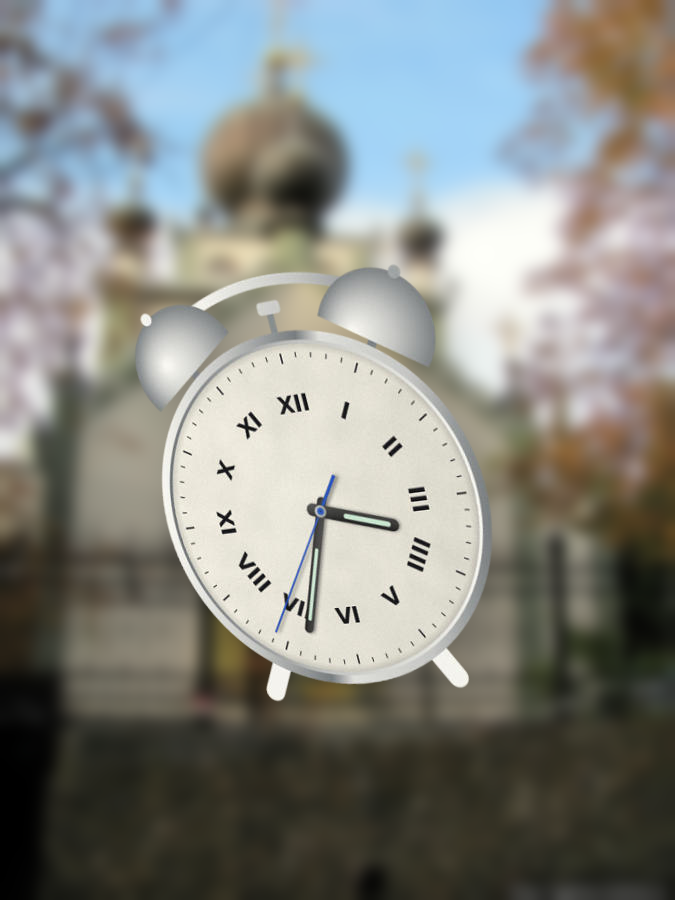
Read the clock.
3:33:36
